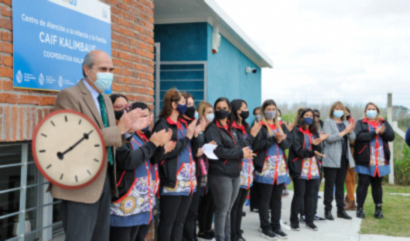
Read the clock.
8:10
